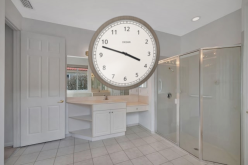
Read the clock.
3:48
